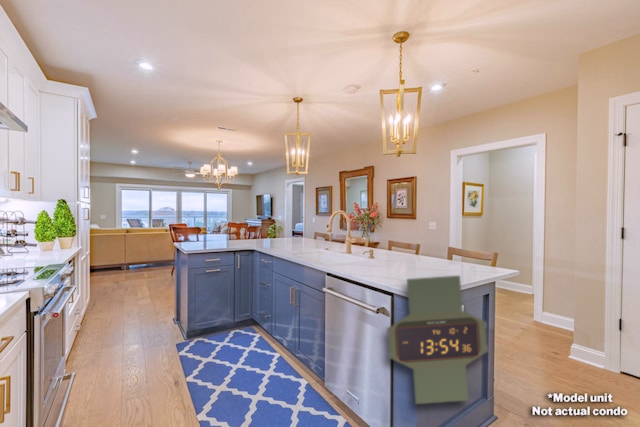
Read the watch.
13:54
